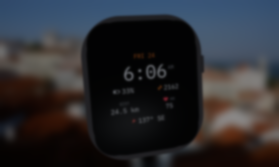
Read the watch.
6:06
